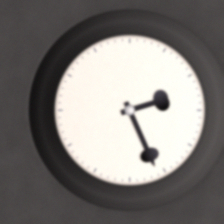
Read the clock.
2:26
